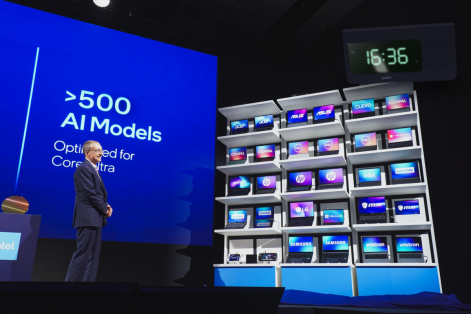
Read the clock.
16:36
